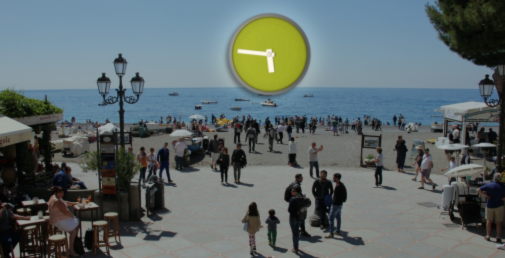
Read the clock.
5:46
